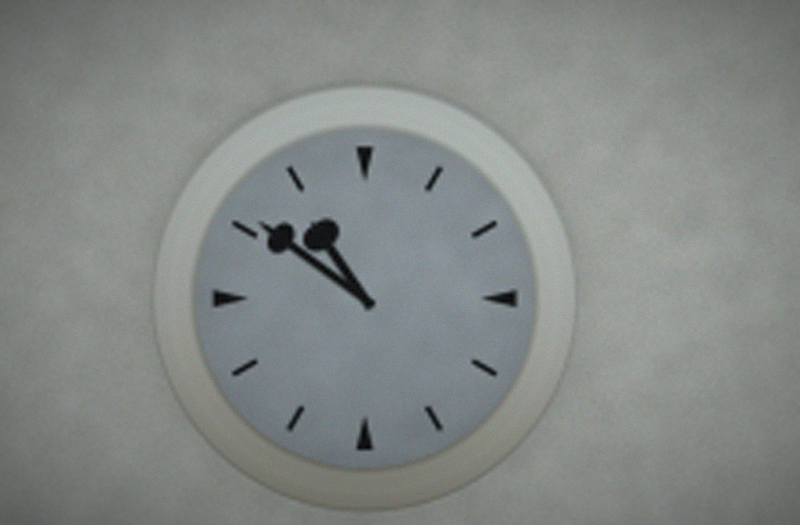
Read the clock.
10:51
